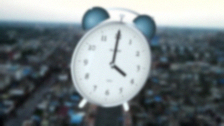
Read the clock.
4:00
